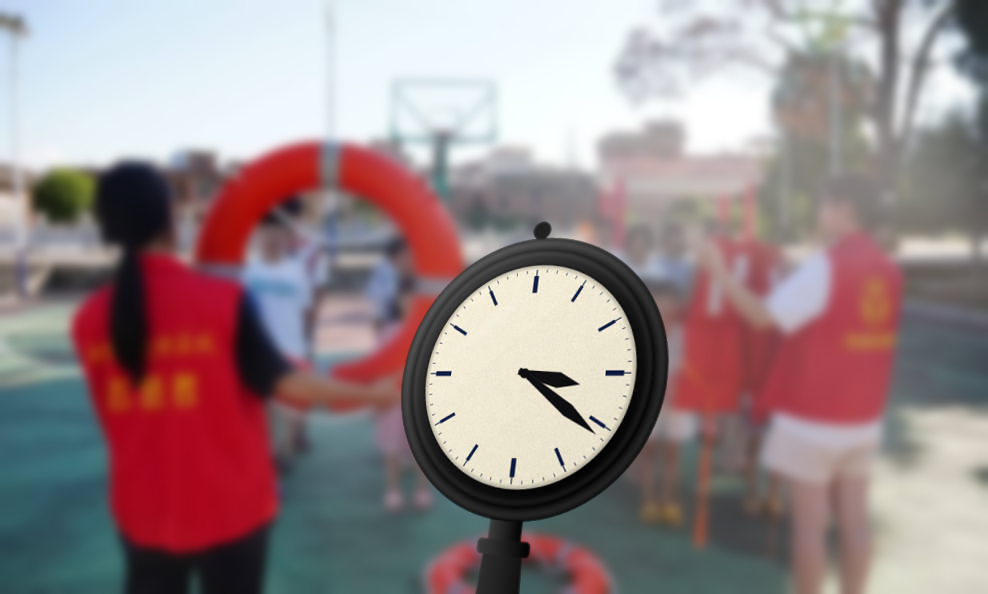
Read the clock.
3:21
